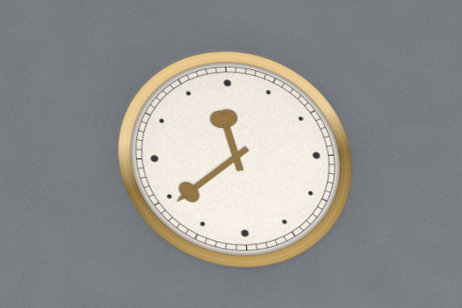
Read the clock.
11:39
